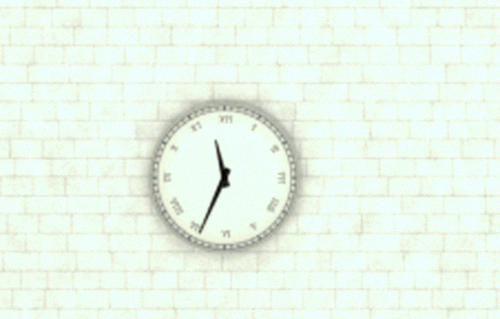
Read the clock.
11:34
